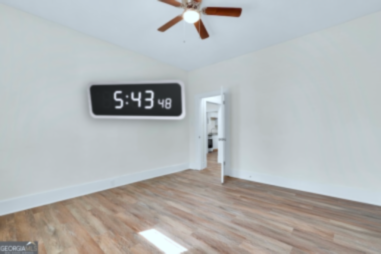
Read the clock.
5:43
